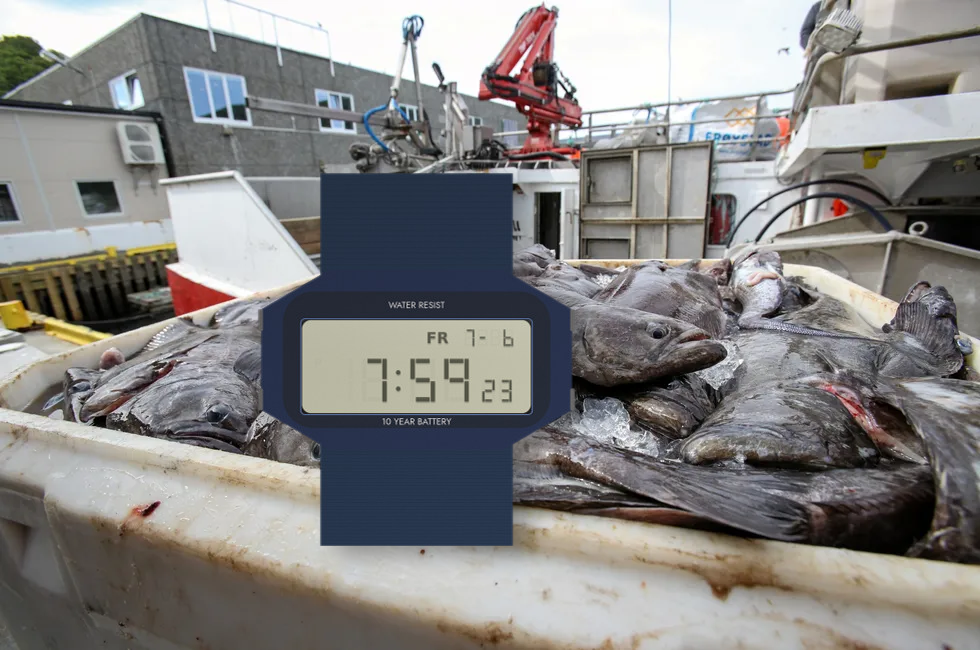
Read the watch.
7:59:23
